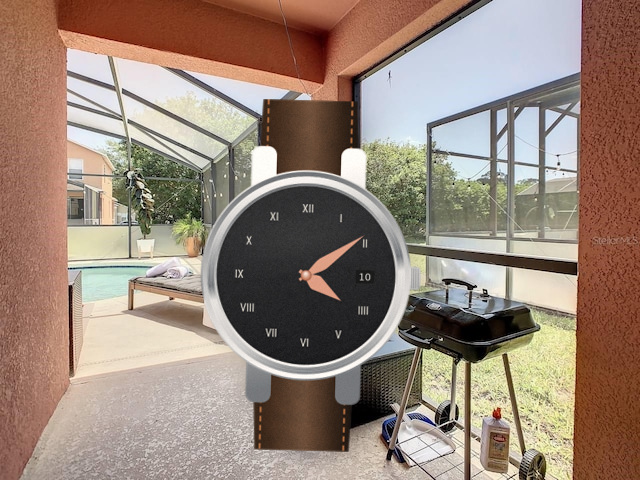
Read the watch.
4:09
